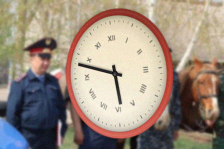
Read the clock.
5:48
